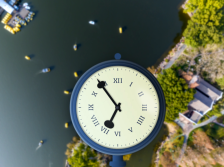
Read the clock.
6:54
